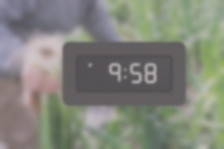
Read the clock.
9:58
